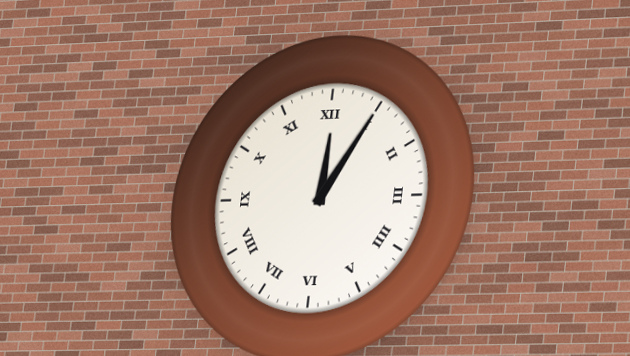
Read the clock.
12:05
